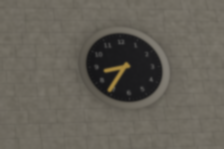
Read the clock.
8:36
